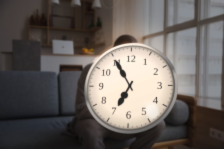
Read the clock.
6:55
